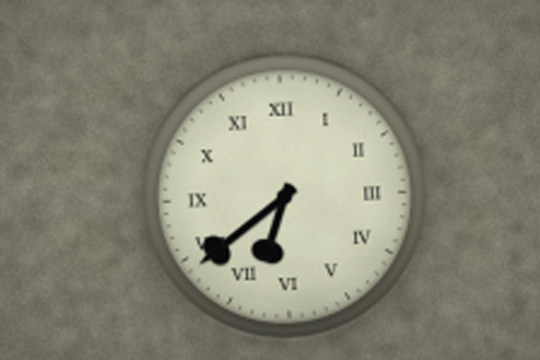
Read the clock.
6:39
